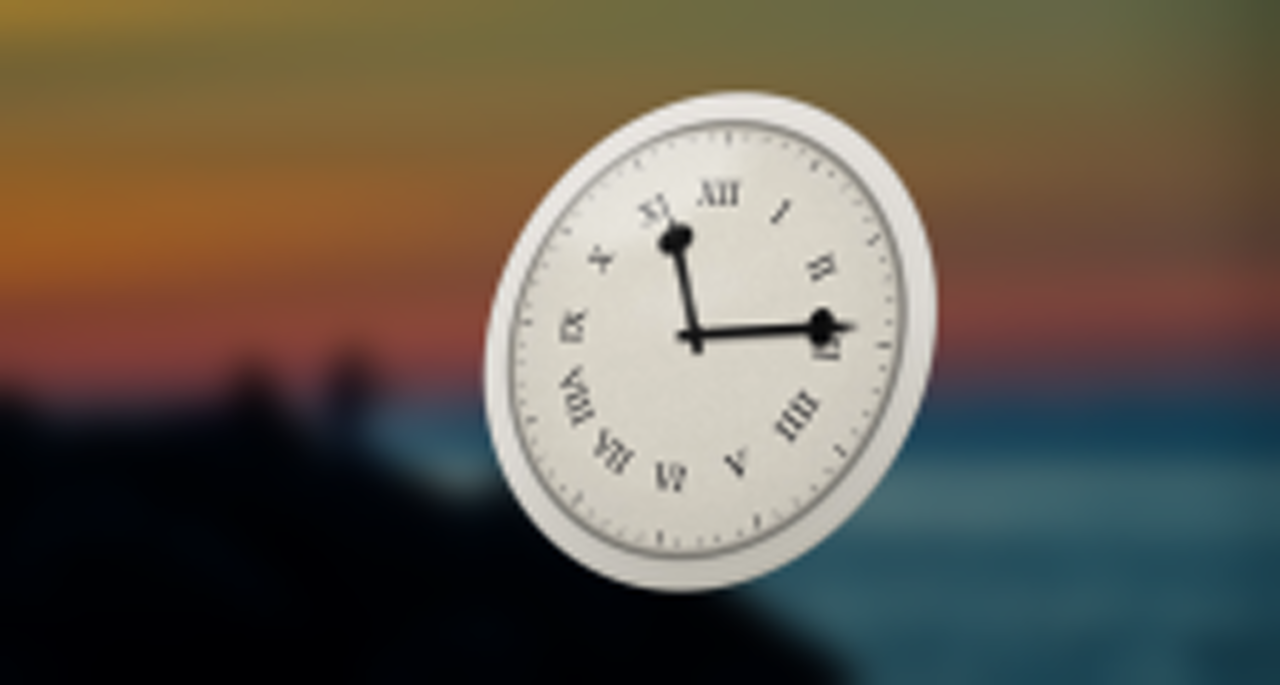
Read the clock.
11:14
